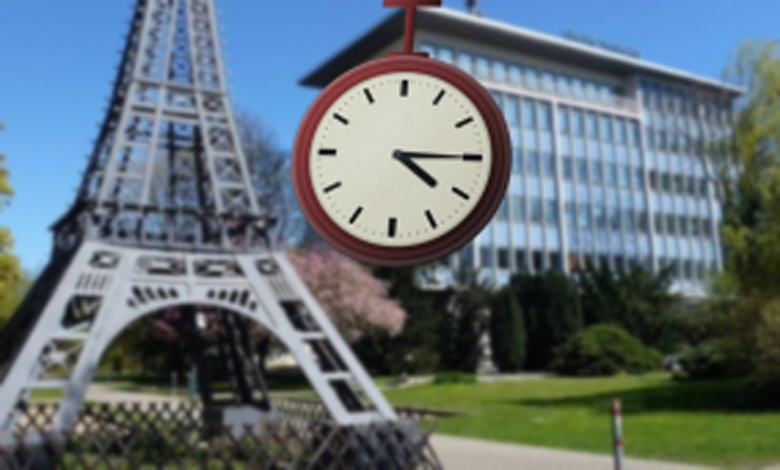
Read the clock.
4:15
